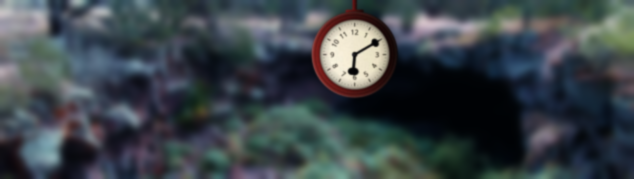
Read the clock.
6:10
